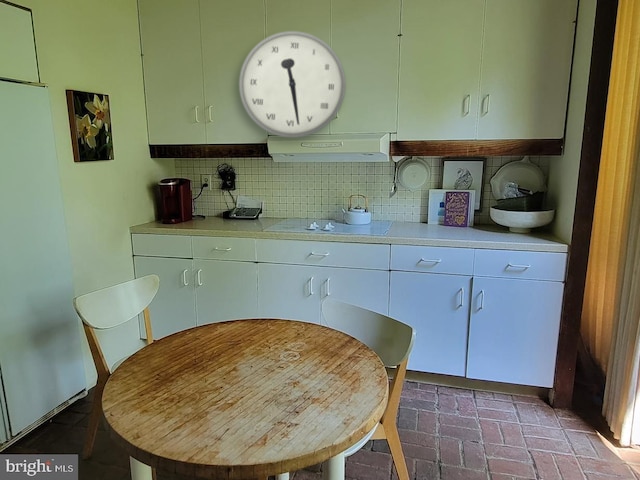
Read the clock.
11:28
